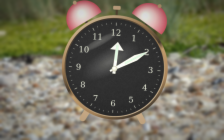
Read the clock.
12:10
